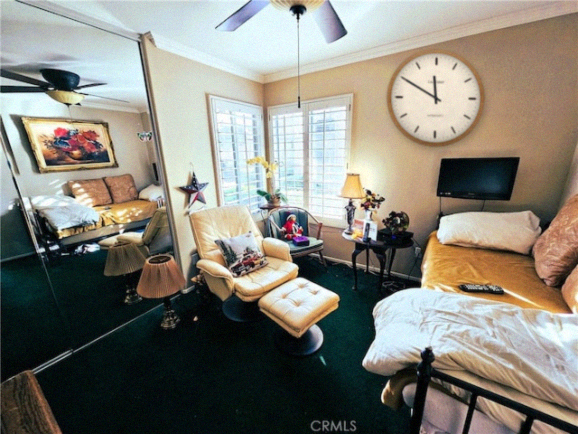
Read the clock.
11:50
